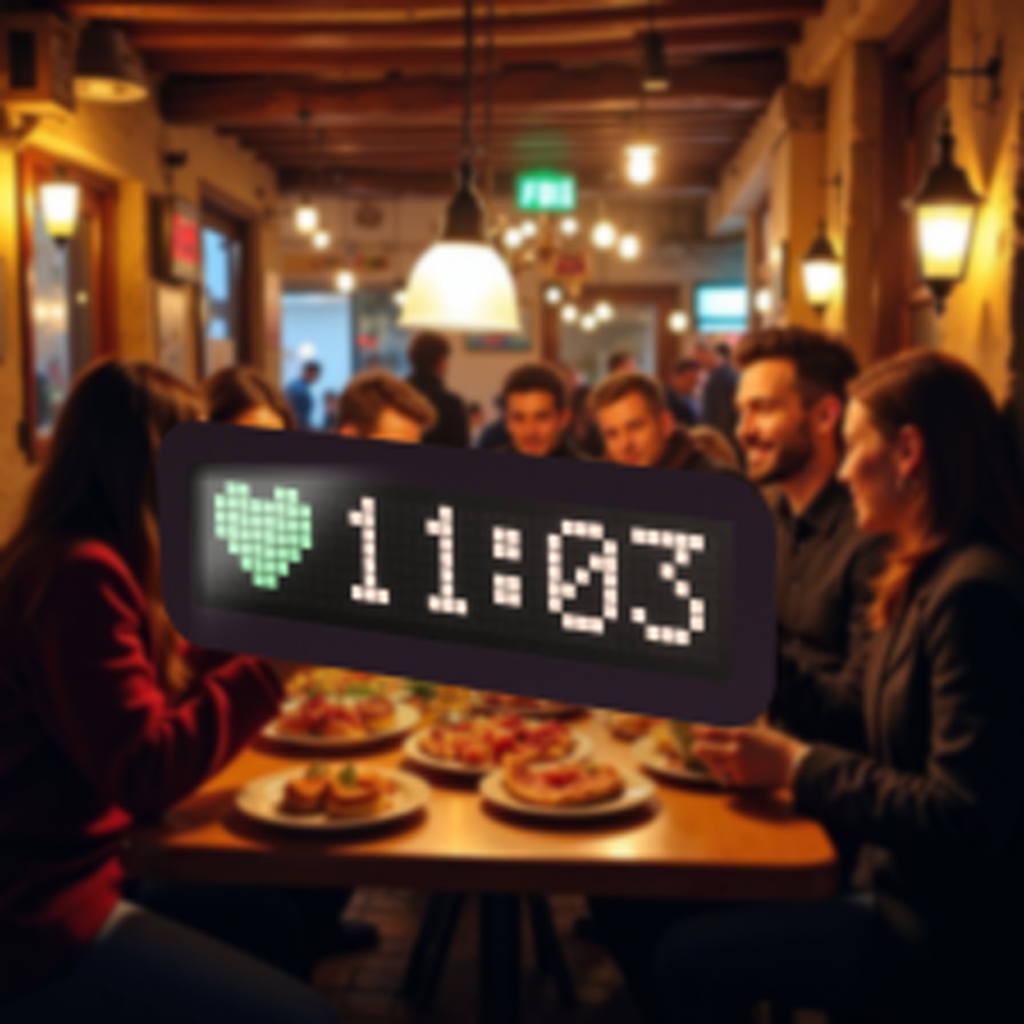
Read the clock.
11:03
